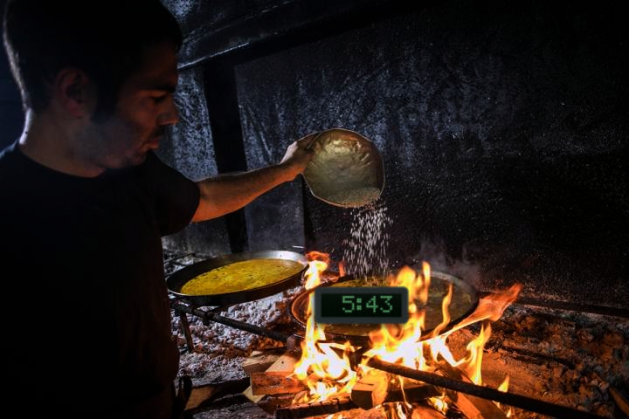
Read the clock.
5:43
